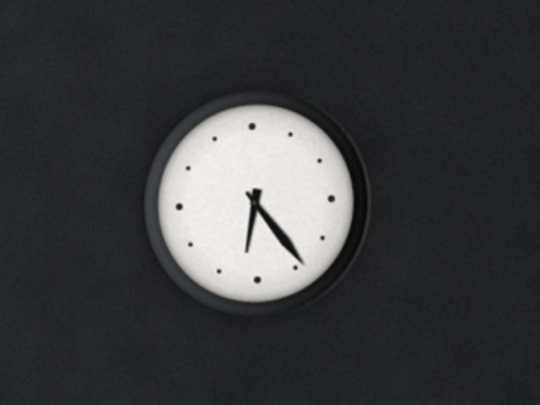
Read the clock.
6:24
